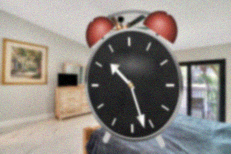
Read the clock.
10:27
